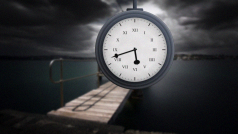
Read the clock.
5:42
